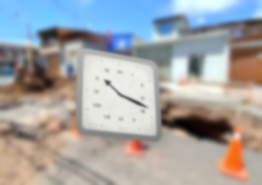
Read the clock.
10:18
